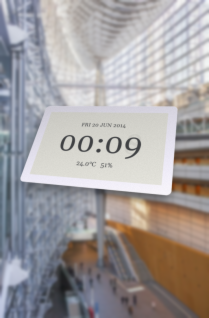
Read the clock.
0:09
